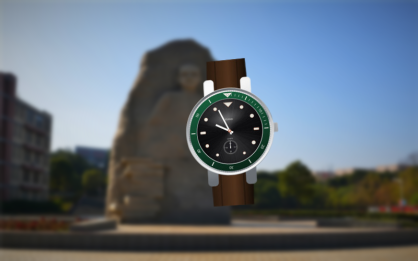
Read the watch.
9:56
